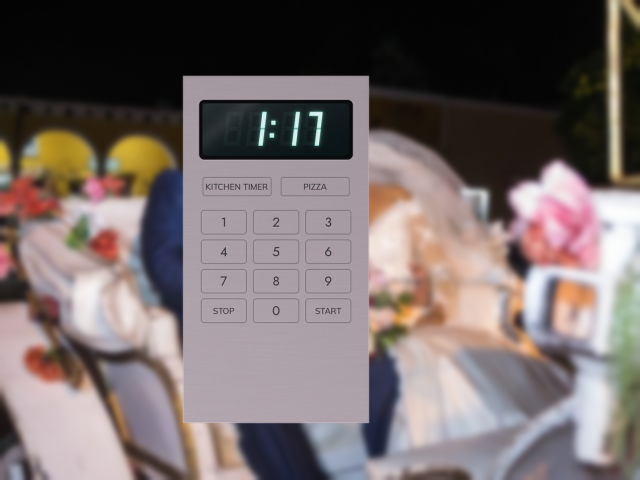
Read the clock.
1:17
